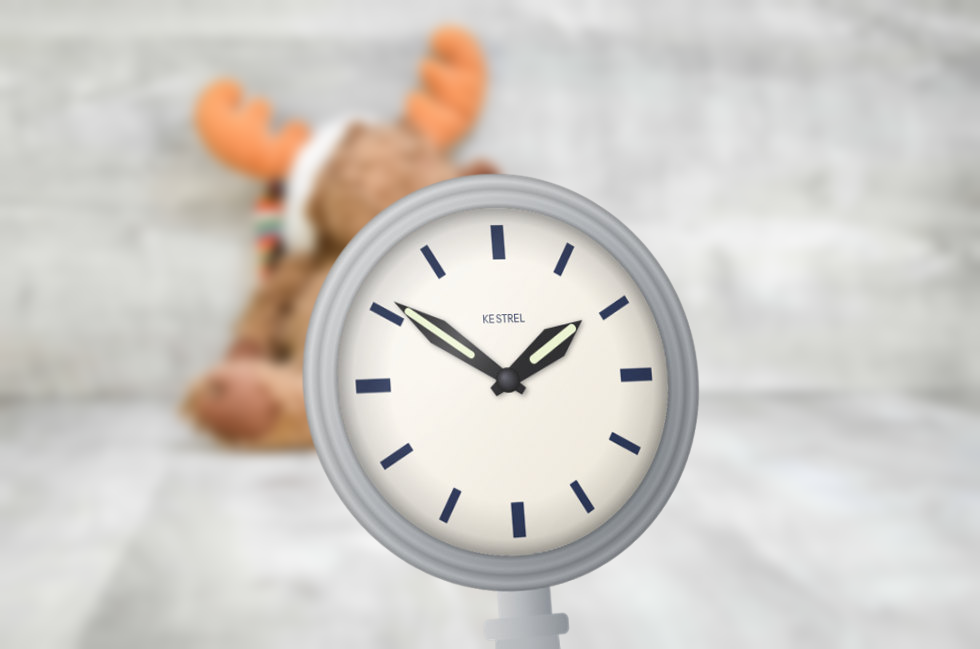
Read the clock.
1:51
